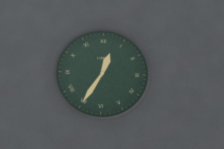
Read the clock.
12:35
